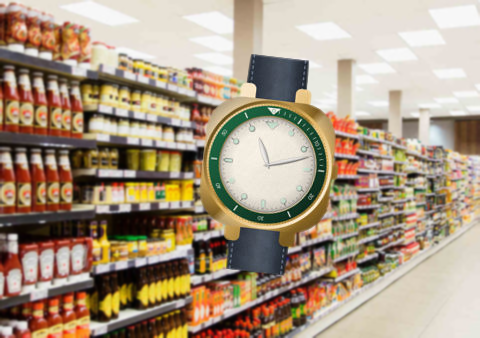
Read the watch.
11:12
